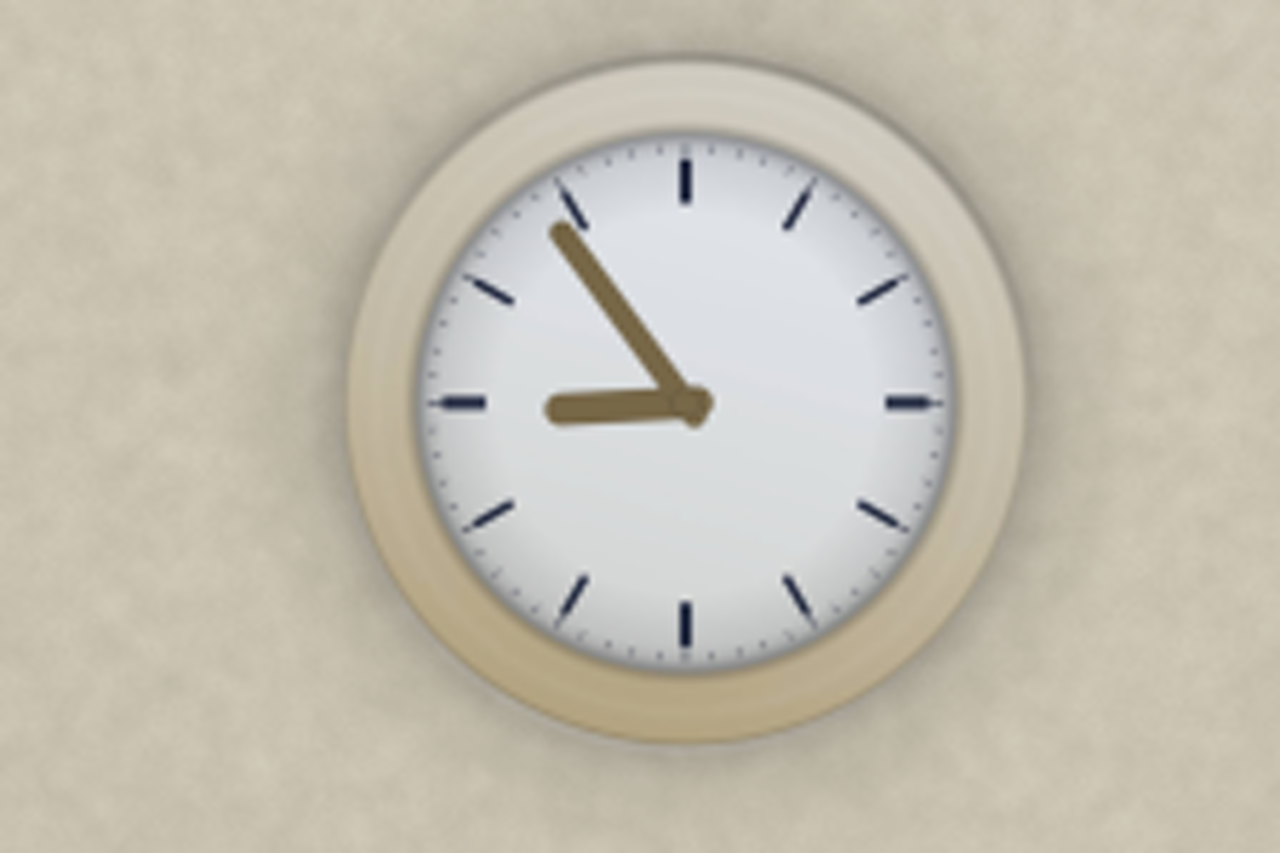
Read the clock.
8:54
